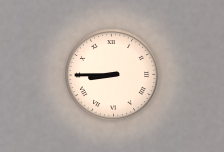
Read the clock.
8:45
